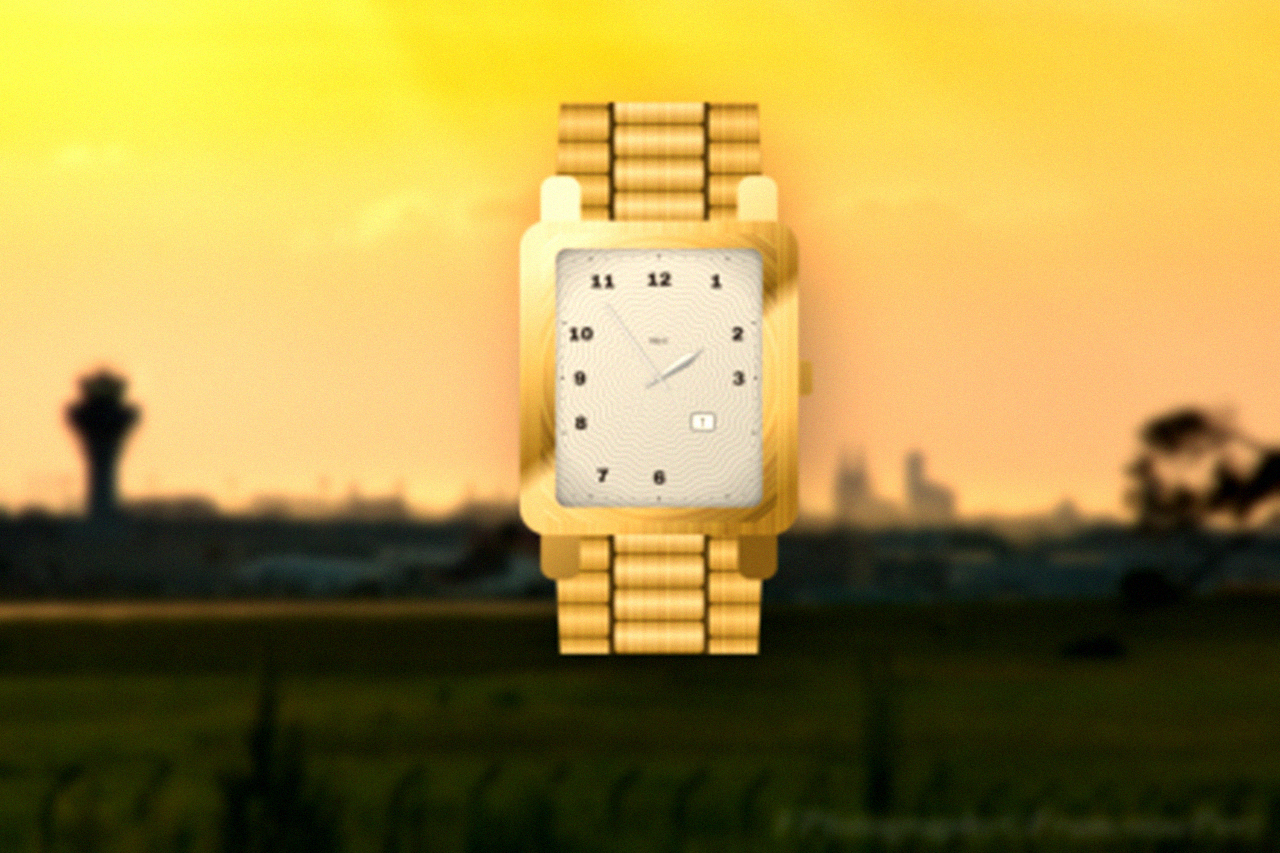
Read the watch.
1:54
